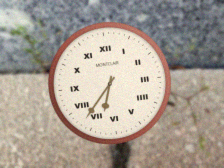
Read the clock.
6:37
